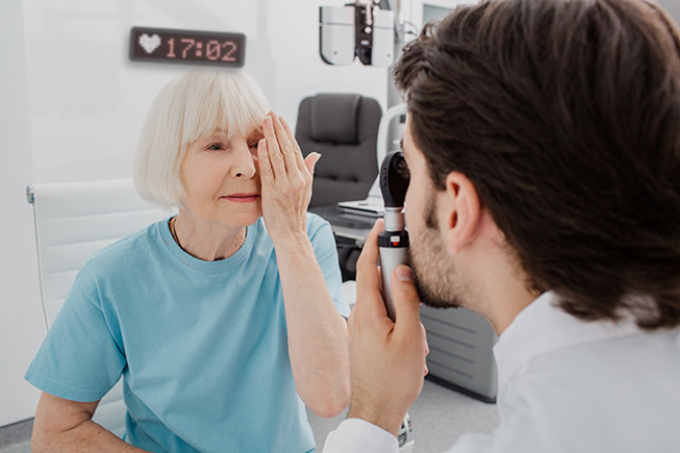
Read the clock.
17:02
